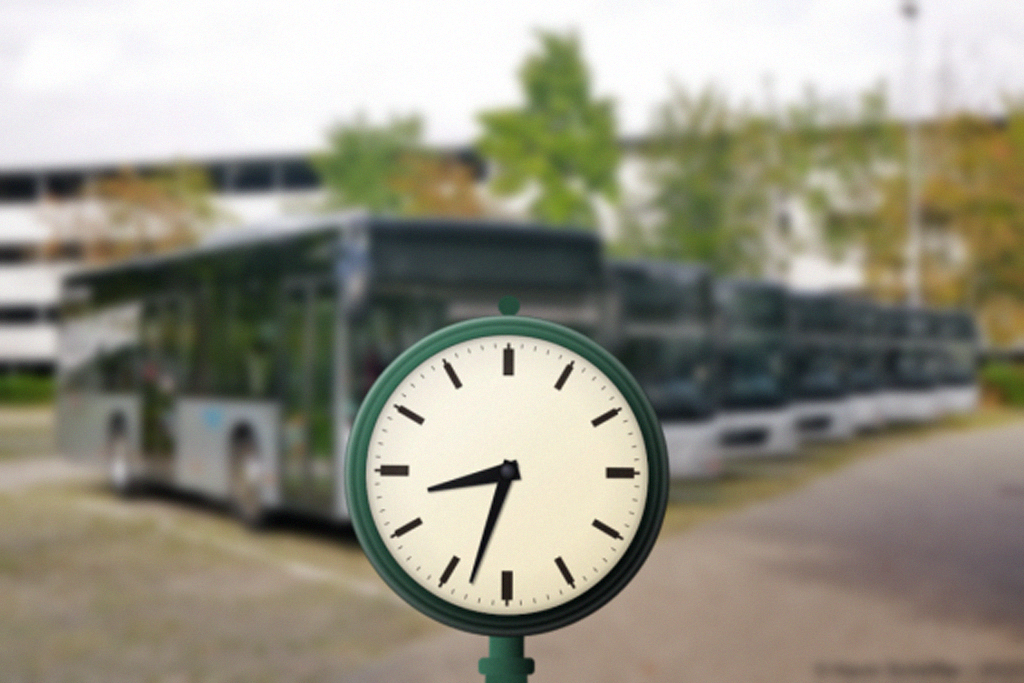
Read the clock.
8:33
